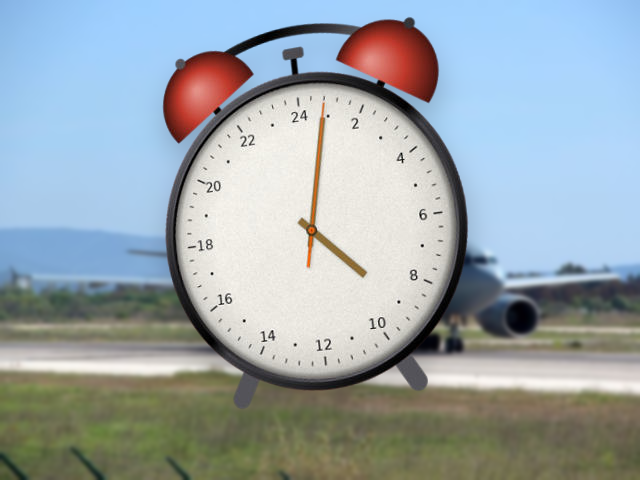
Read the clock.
9:02:02
